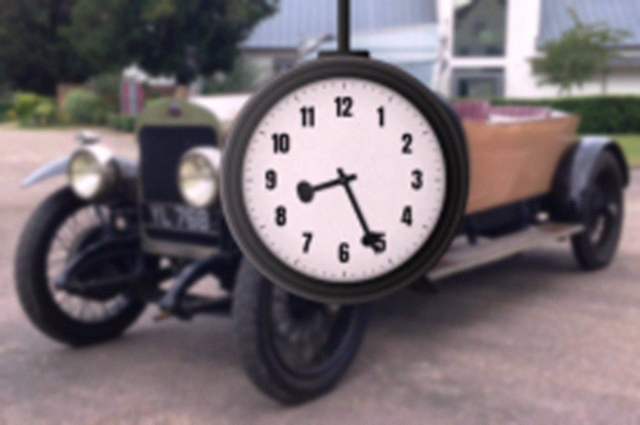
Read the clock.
8:26
